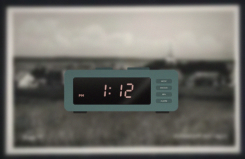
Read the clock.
1:12
